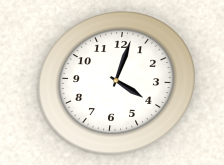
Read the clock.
4:02
